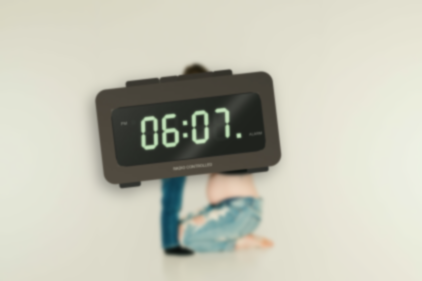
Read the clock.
6:07
